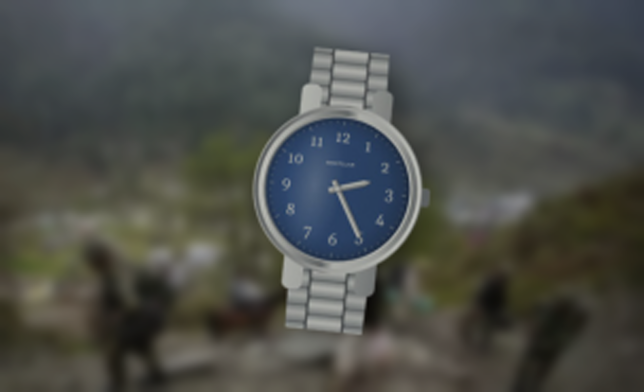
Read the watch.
2:25
